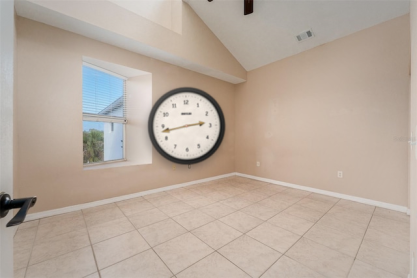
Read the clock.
2:43
